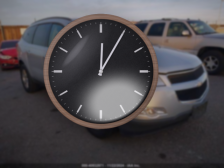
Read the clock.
12:05
